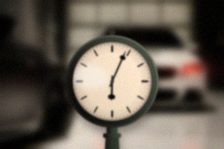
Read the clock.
6:04
